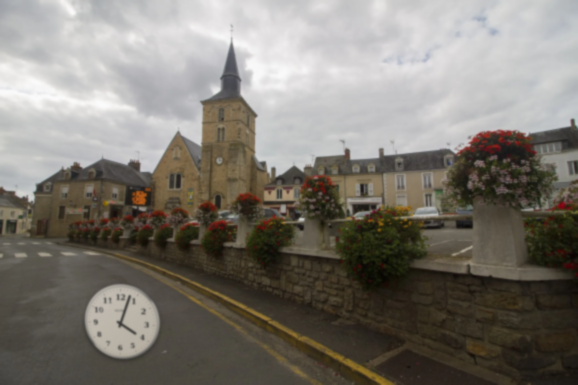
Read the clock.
4:03
